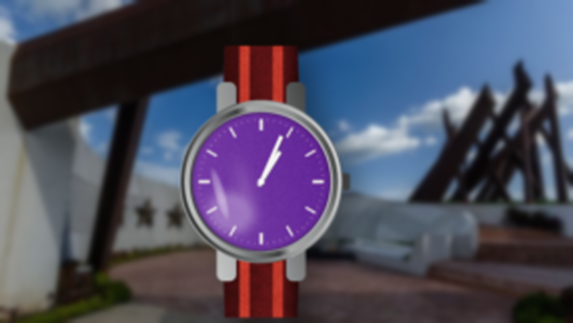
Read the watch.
1:04
